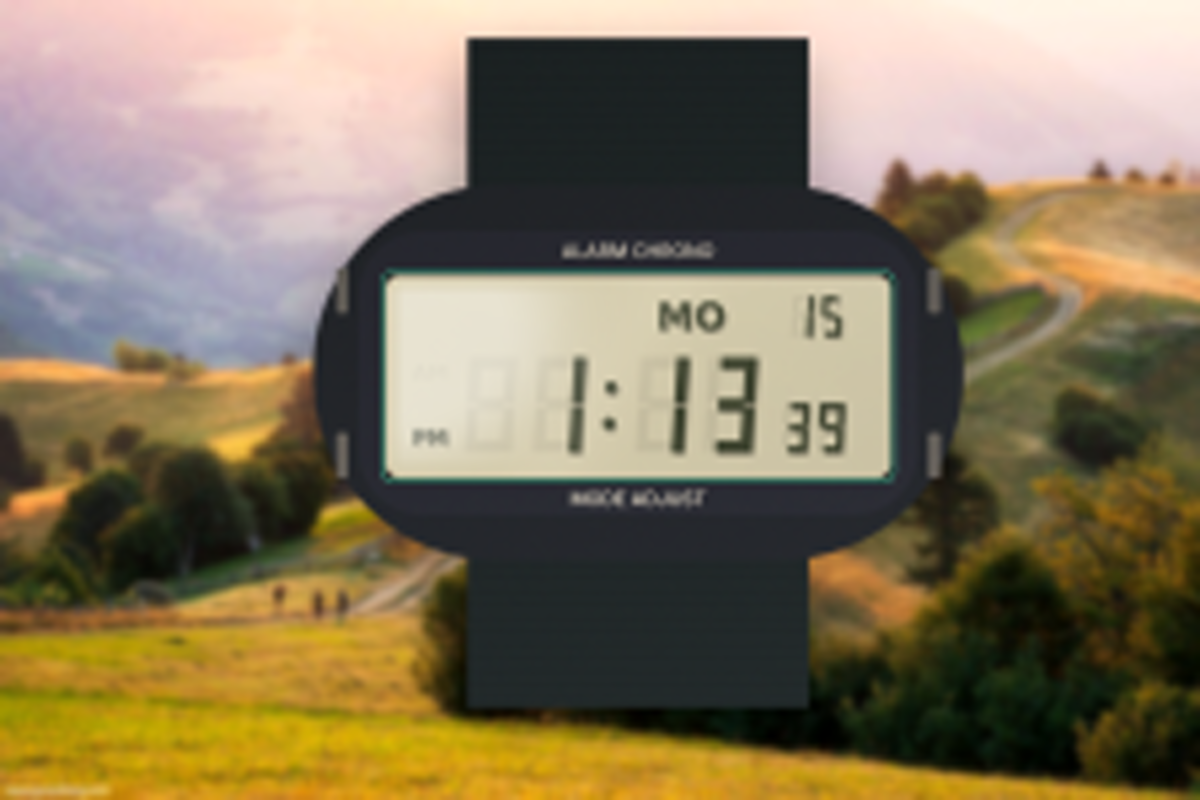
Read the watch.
1:13:39
